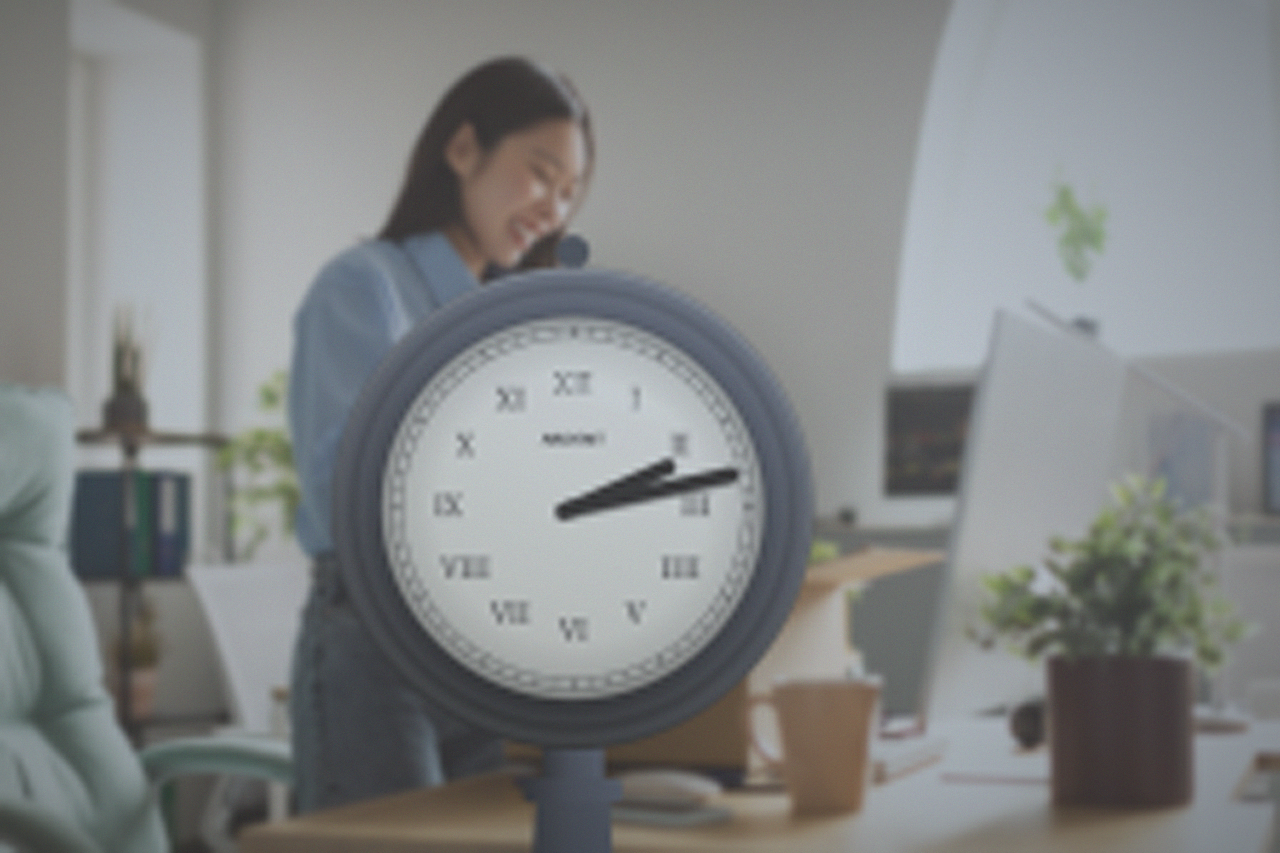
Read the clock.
2:13
